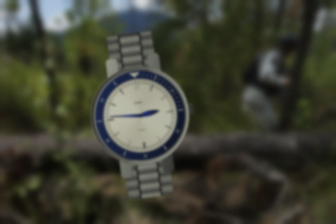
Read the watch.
2:46
